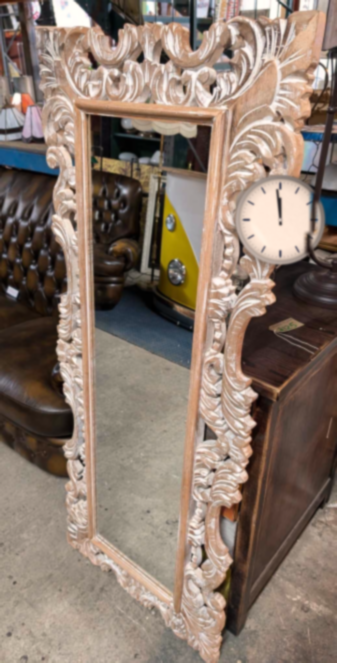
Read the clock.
11:59
